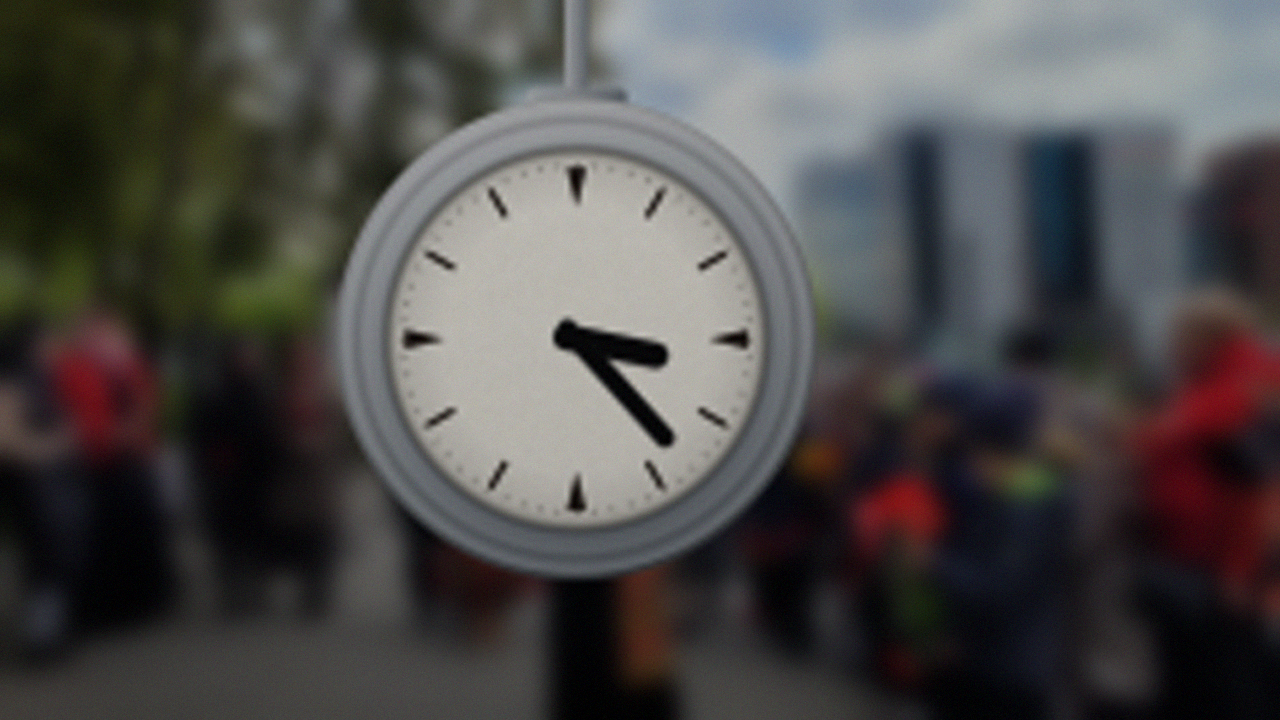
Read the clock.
3:23
